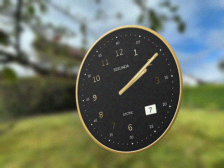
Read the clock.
2:10
